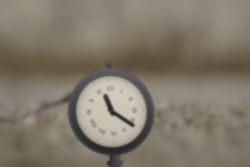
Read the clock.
11:21
